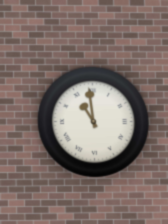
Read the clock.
10:59
